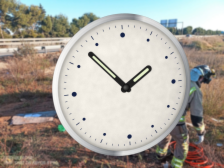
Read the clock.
1:53
